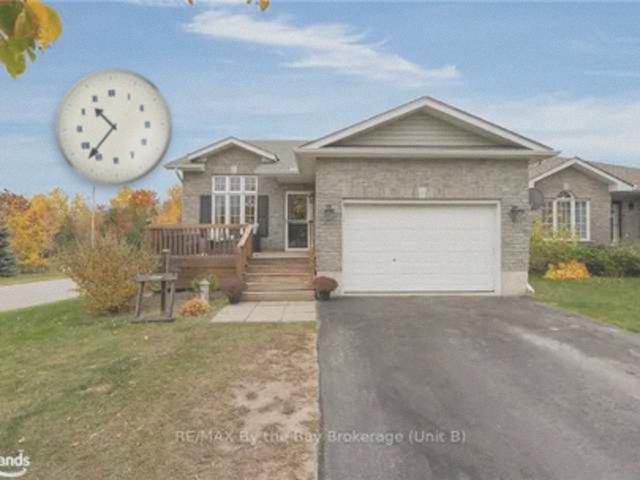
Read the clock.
10:37
